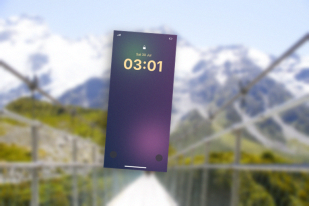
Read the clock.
3:01
